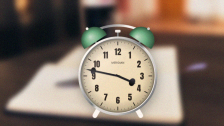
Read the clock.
3:47
